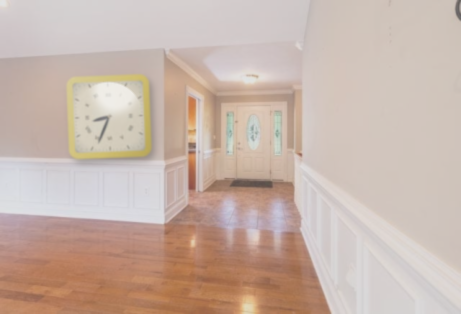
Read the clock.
8:34
